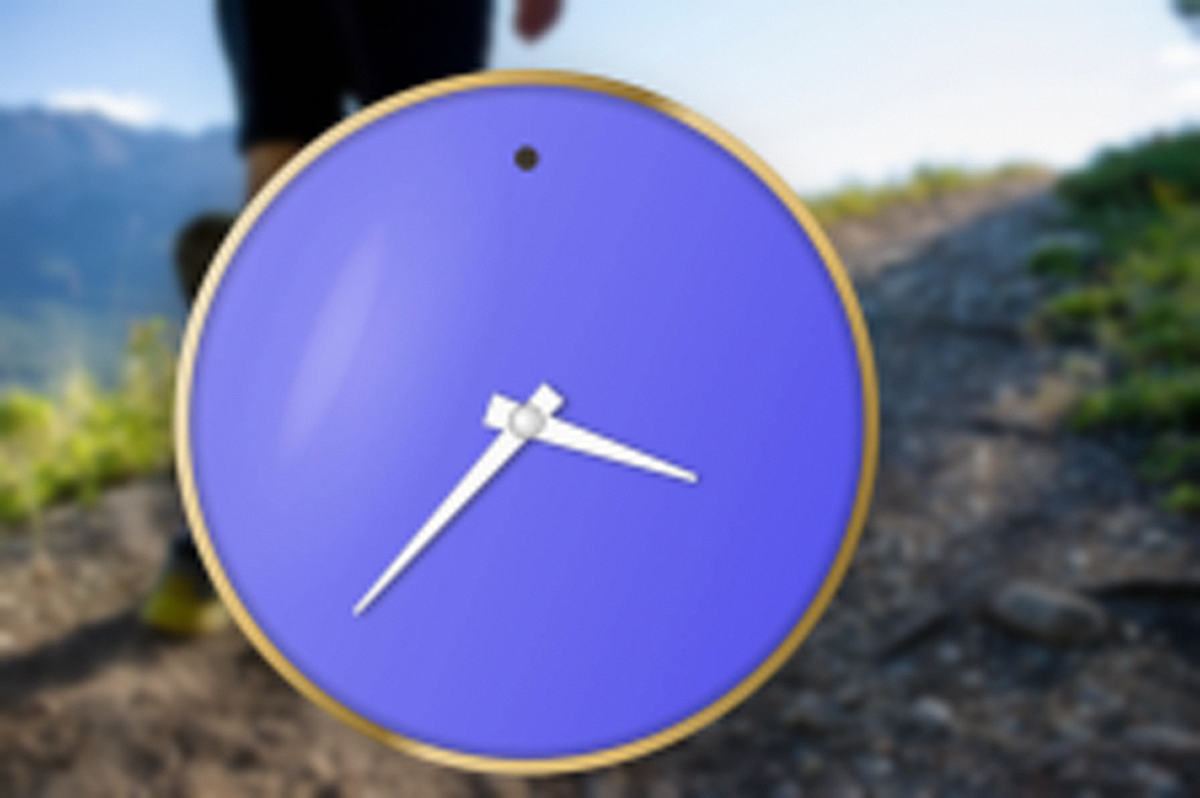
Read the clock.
3:37
